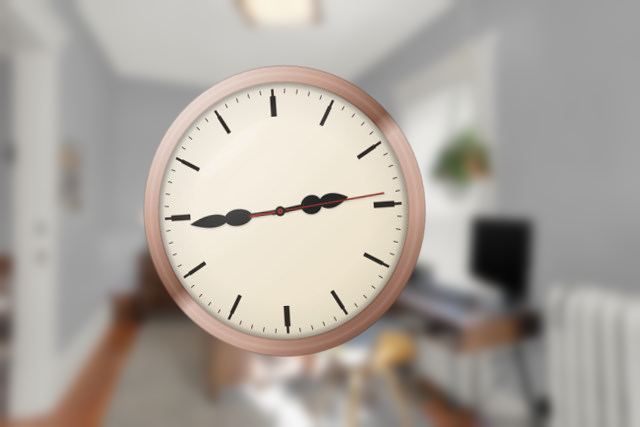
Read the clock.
2:44:14
